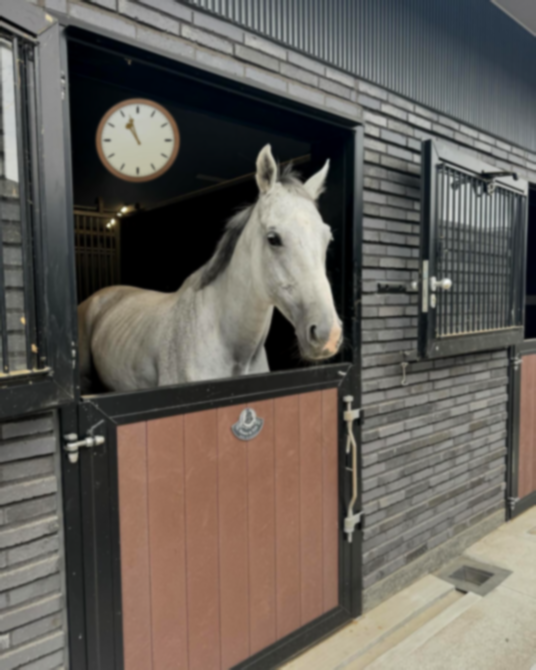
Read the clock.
10:57
